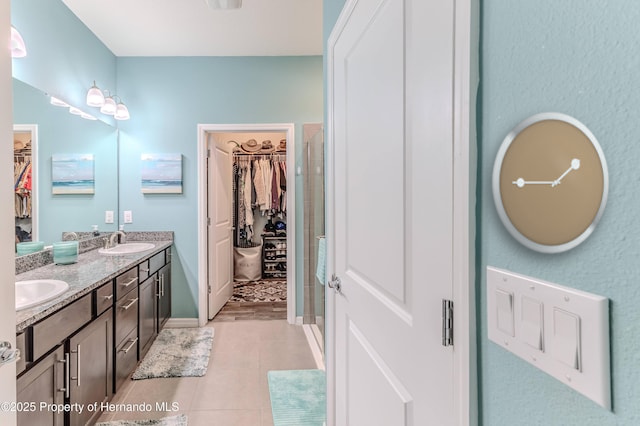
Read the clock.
1:45
